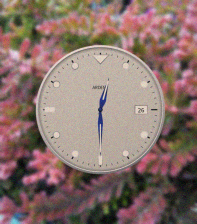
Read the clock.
12:30
